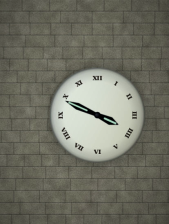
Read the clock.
3:49
